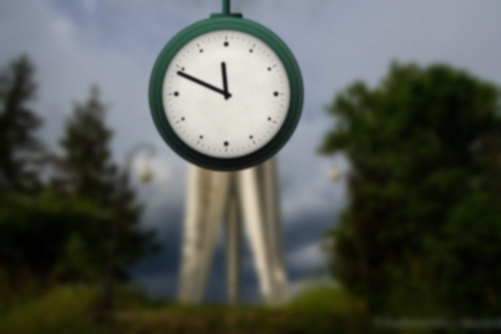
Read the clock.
11:49
